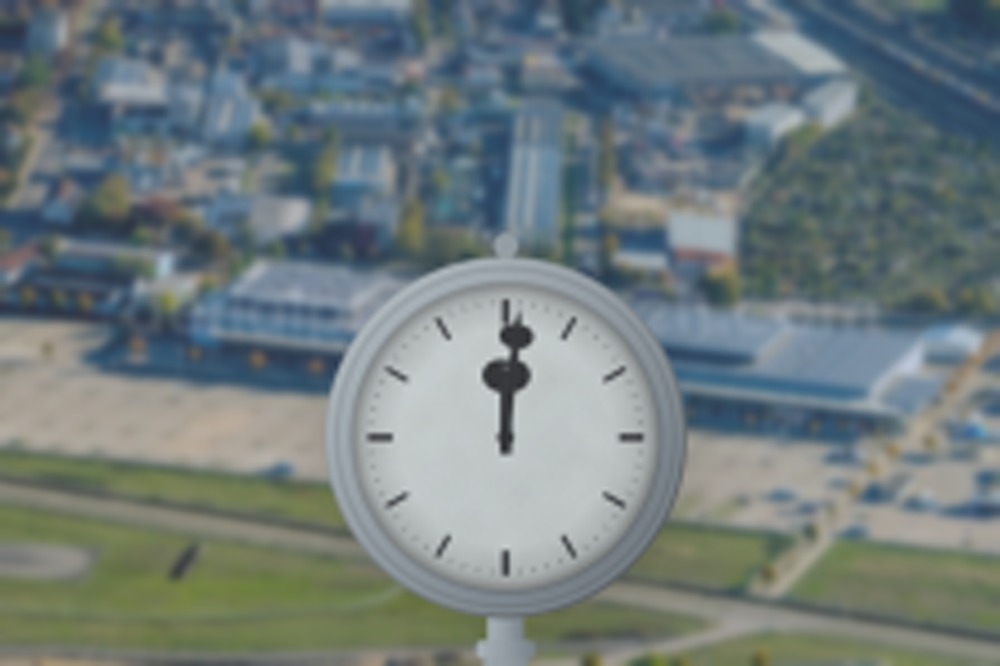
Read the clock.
12:01
